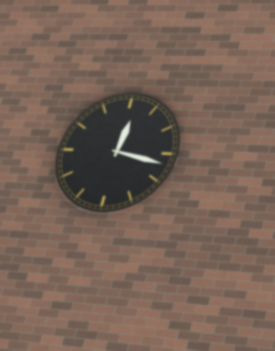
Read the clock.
12:17
